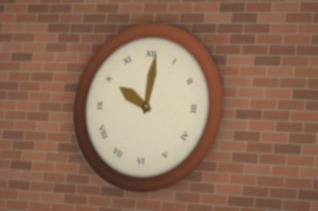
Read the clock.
10:01
